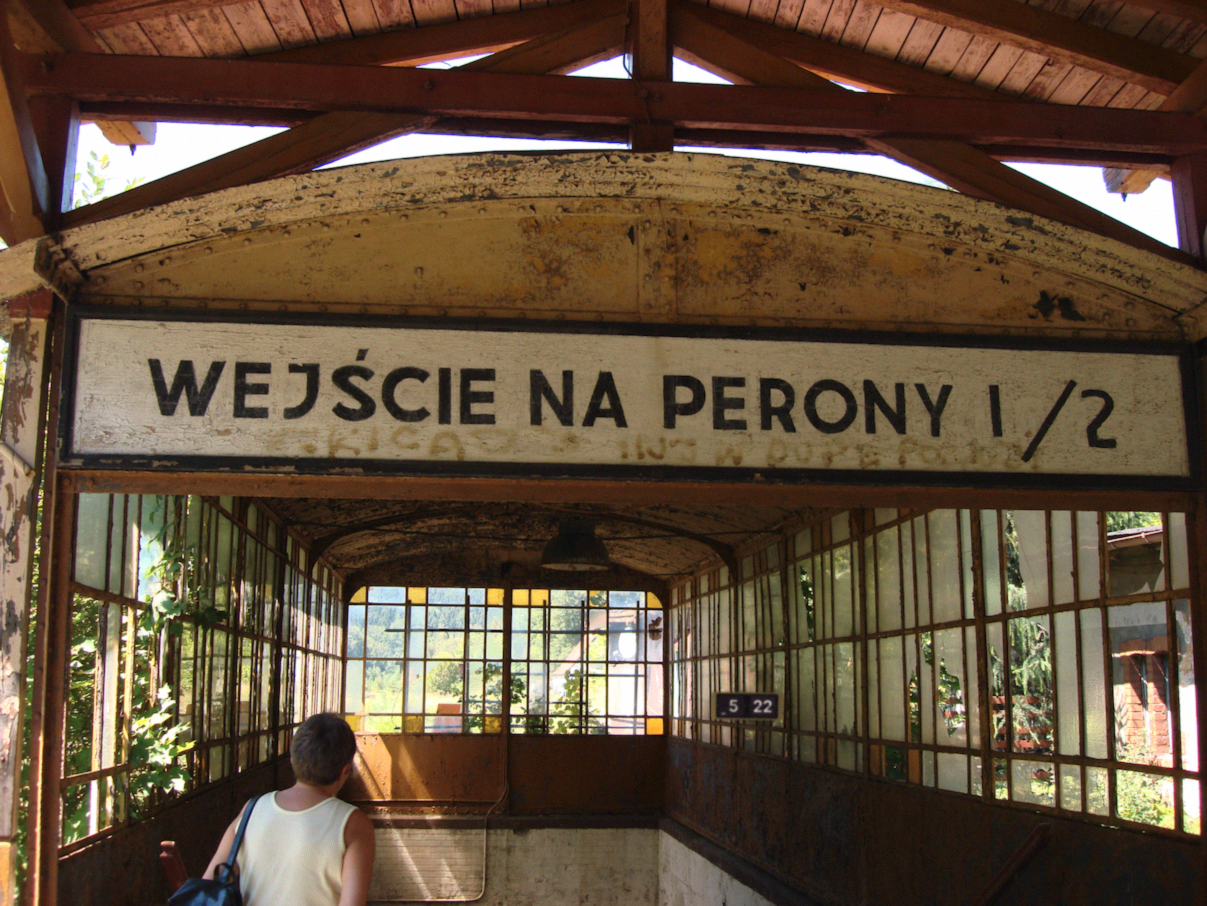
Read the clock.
5:22
